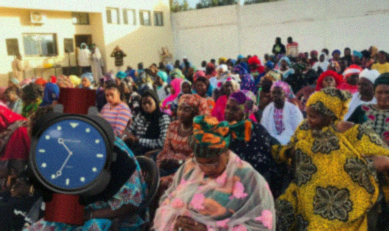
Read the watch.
10:34
